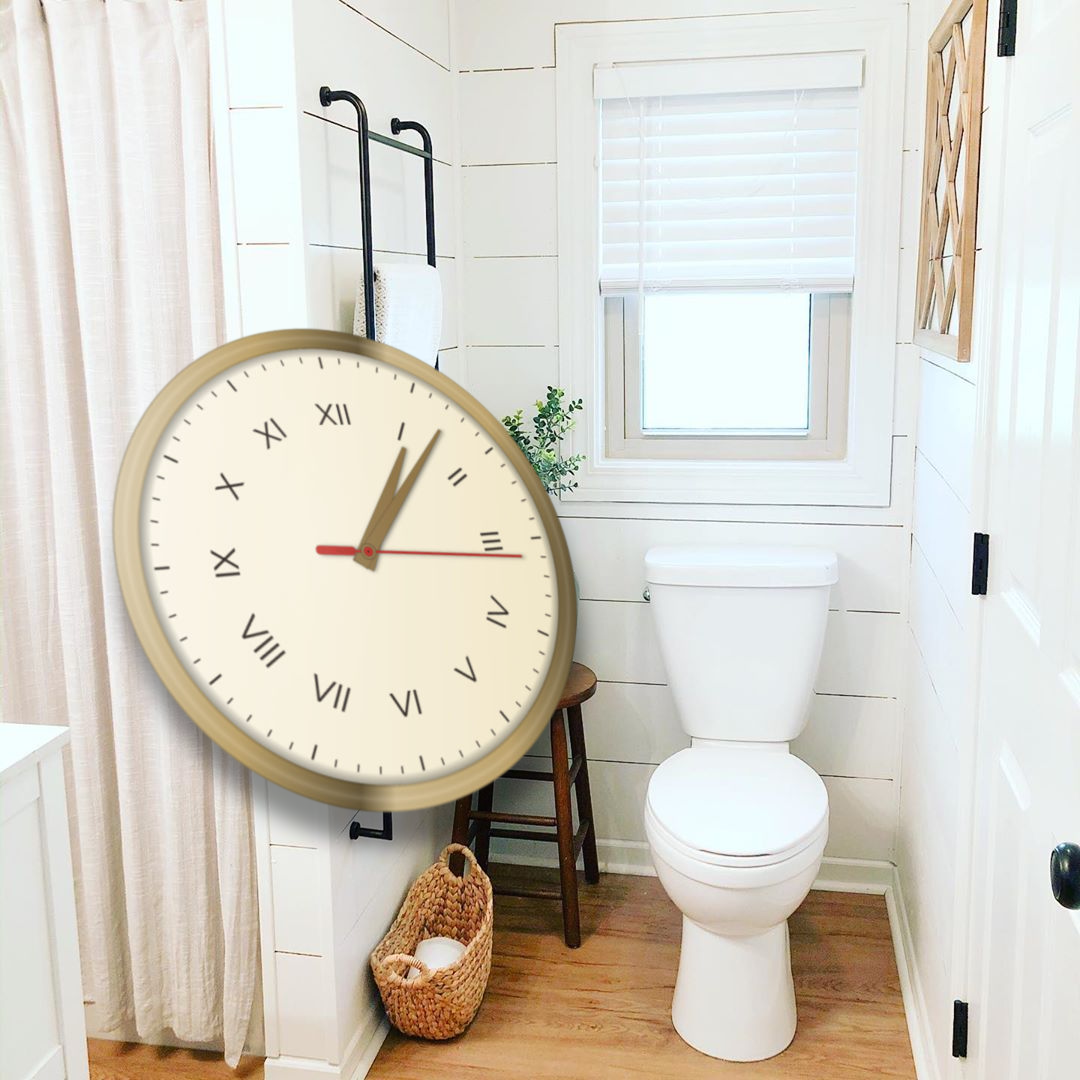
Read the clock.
1:07:16
